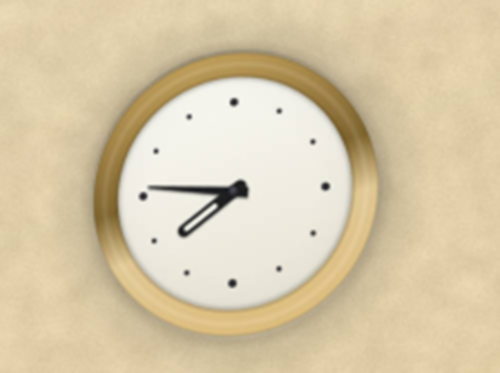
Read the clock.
7:46
